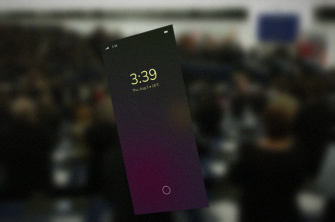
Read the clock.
3:39
